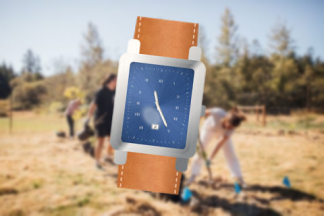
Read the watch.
11:25
